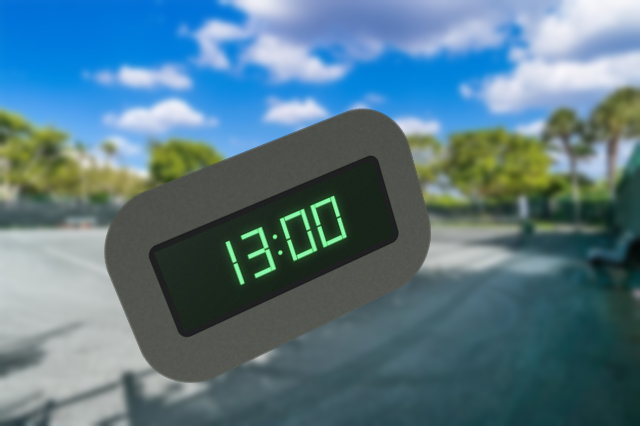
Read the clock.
13:00
